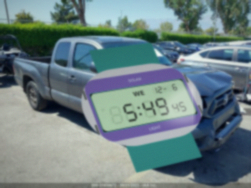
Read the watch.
5:49
